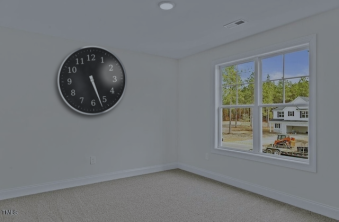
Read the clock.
5:27
